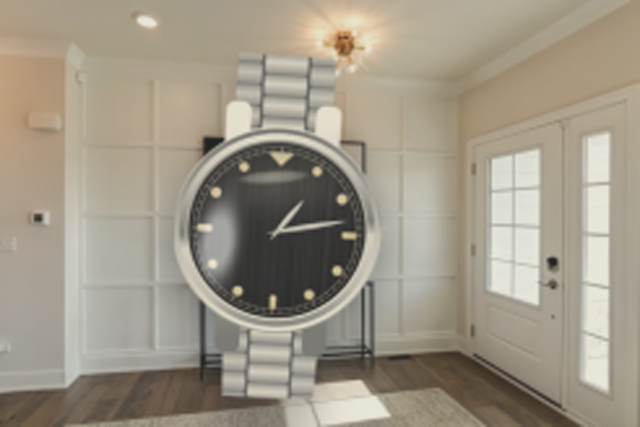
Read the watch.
1:13
